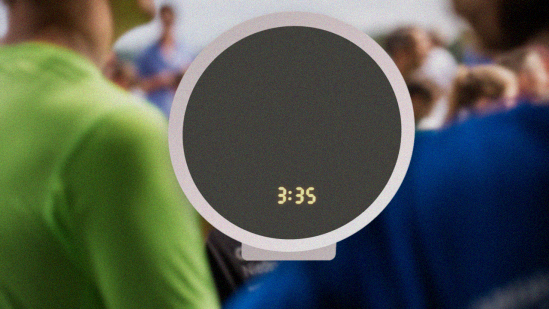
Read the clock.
3:35
